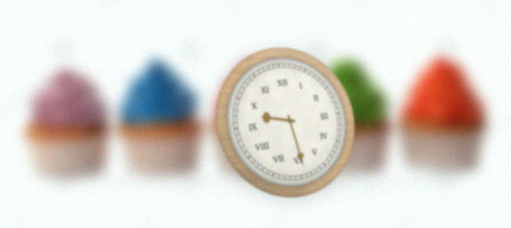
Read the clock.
9:29
